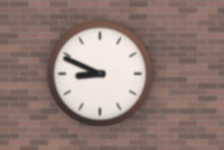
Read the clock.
8:49
